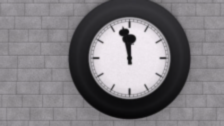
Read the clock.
11:58
